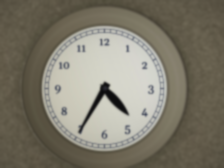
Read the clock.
4:35
